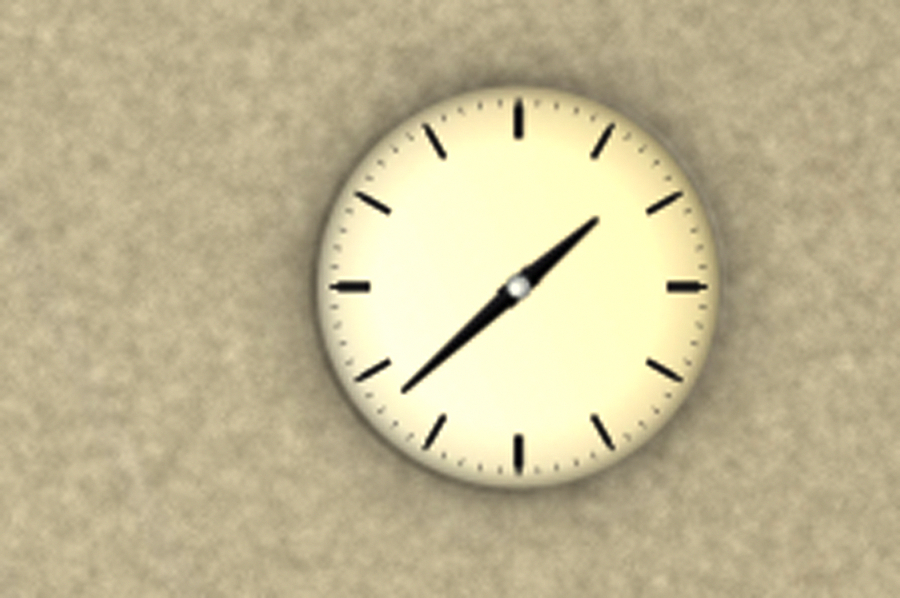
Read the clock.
1:38
